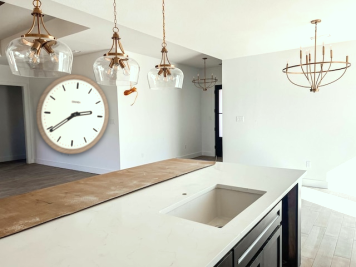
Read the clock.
2:39
